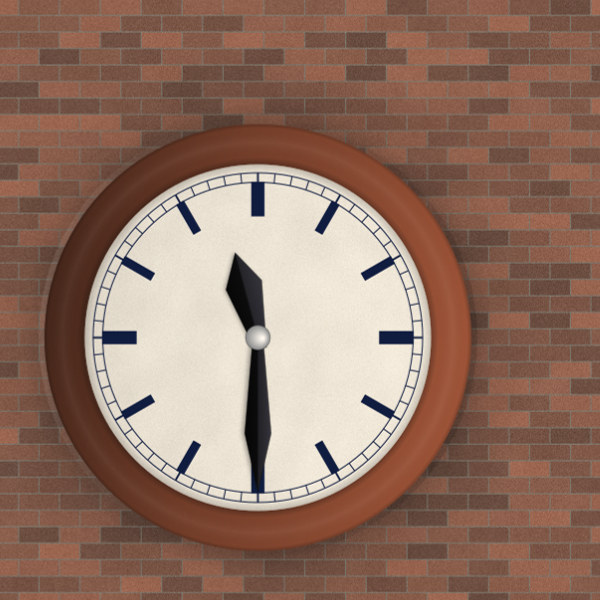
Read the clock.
11:30
